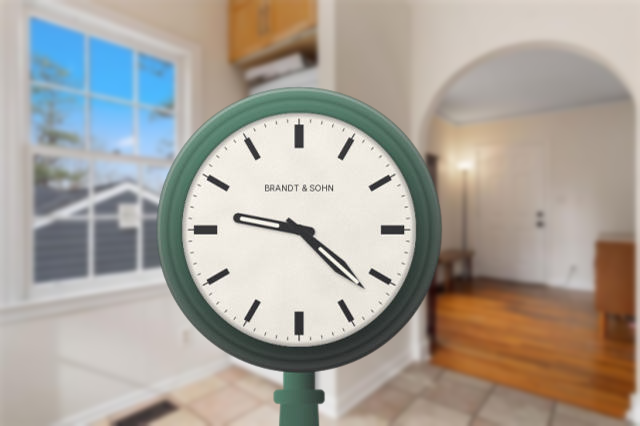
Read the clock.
9:22
